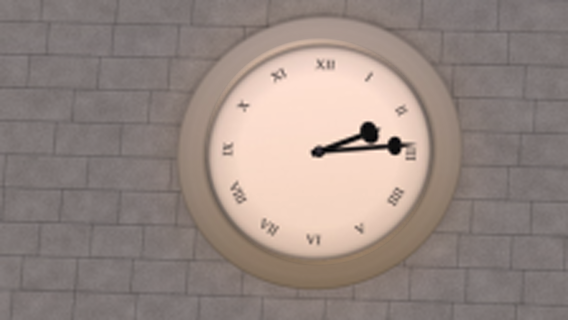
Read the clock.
2:14
